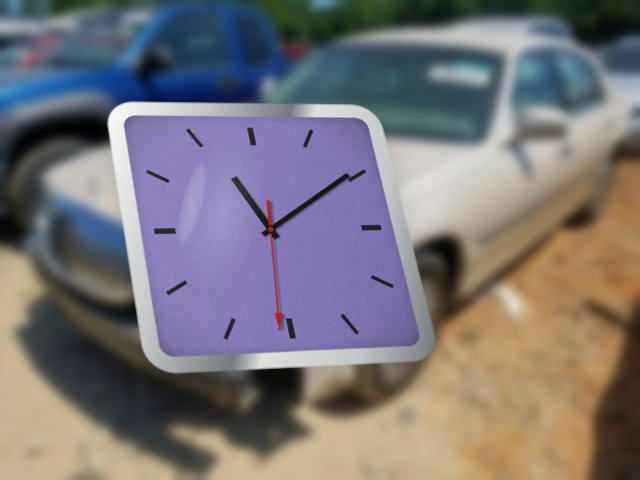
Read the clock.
11:09:31
